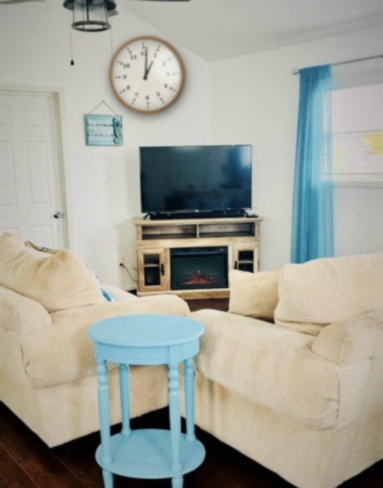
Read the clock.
1:01
